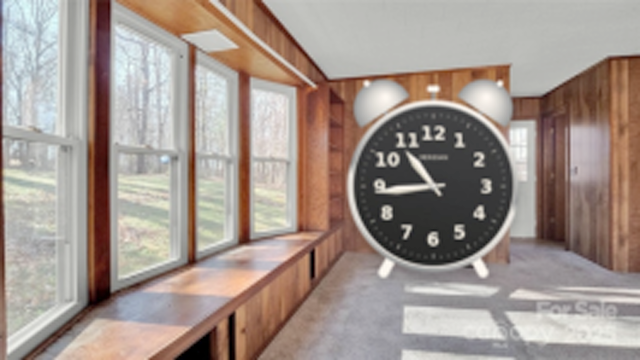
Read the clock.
10:44
